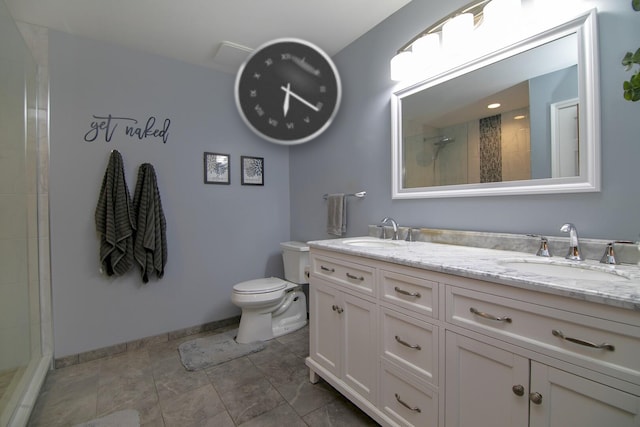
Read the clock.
6:21
